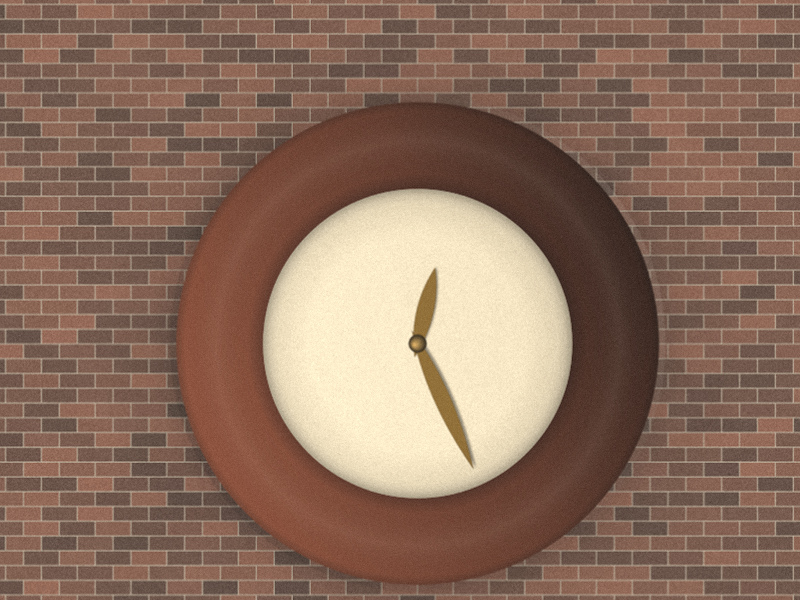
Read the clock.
12:26
